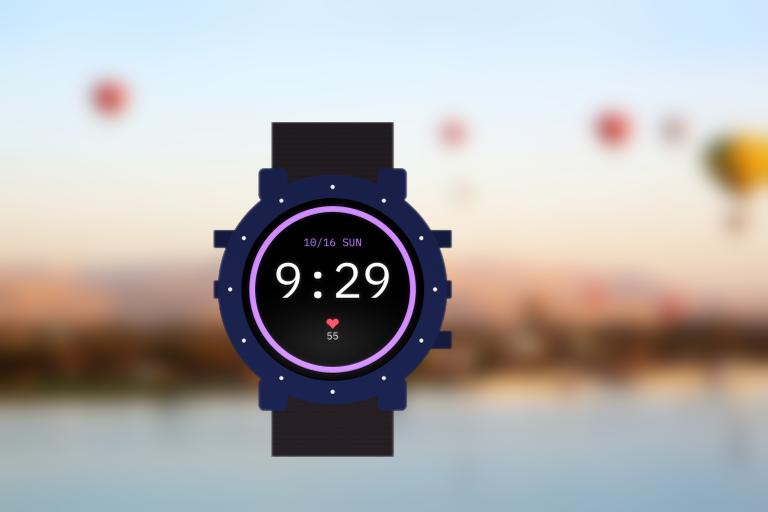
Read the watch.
9:29
